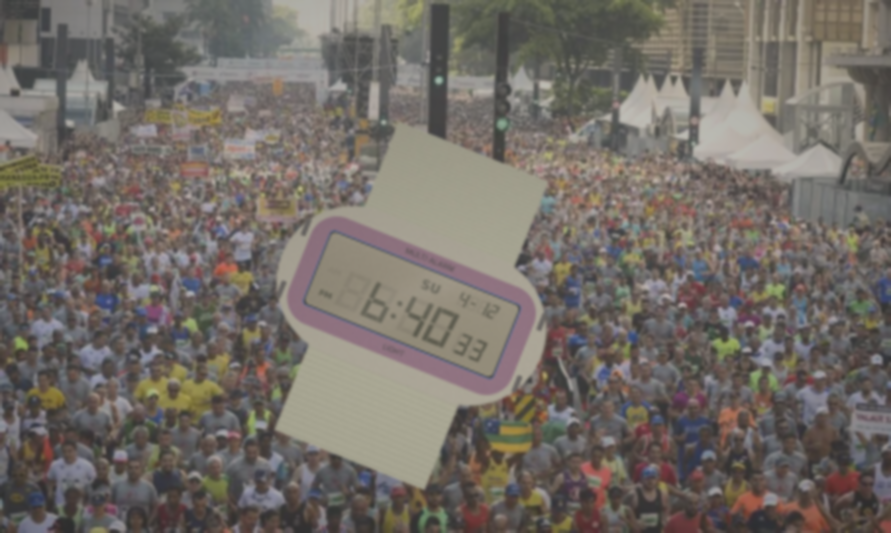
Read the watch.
6:40:33
